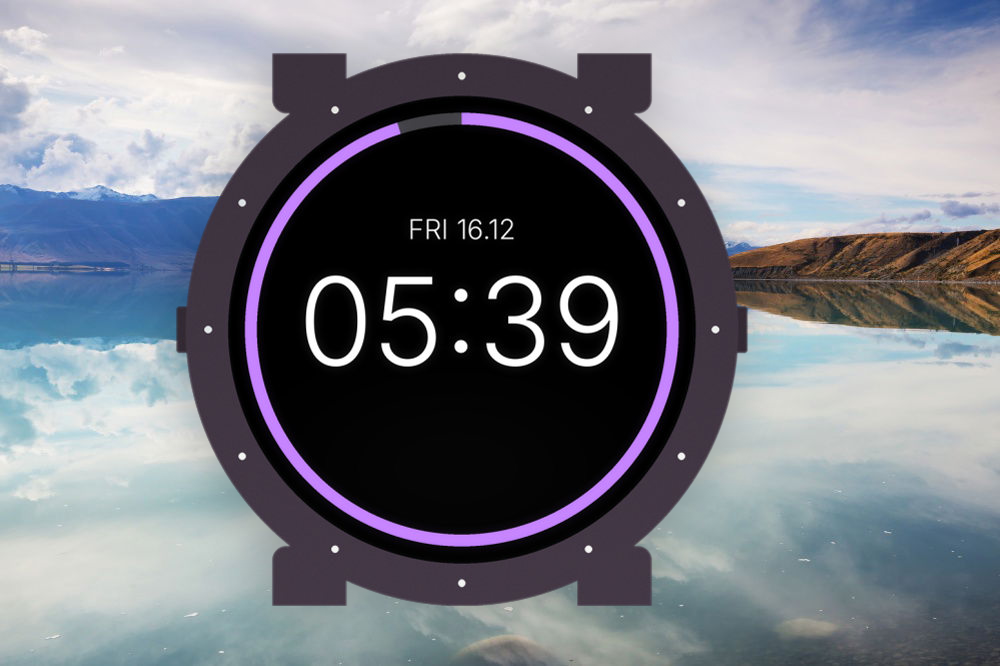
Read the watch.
5:39
